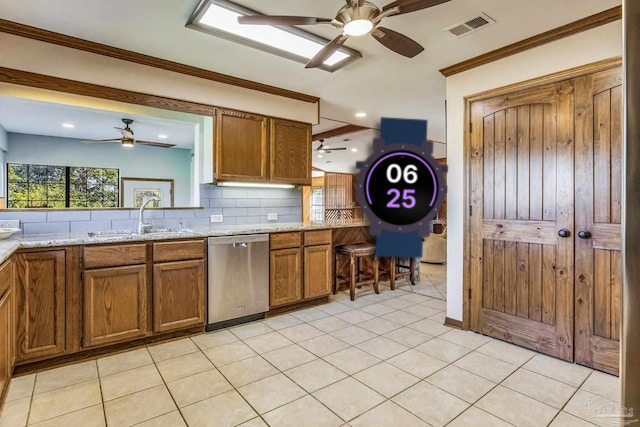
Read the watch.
6:25
